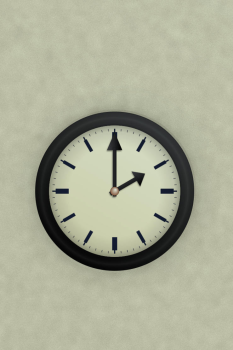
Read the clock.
2:00
